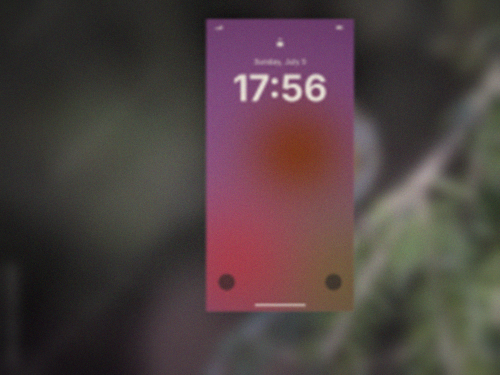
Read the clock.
17:56
